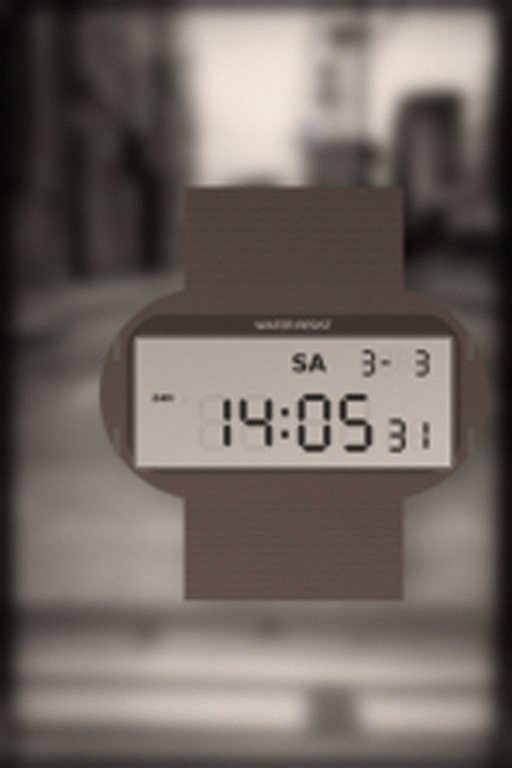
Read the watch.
14:05:31
